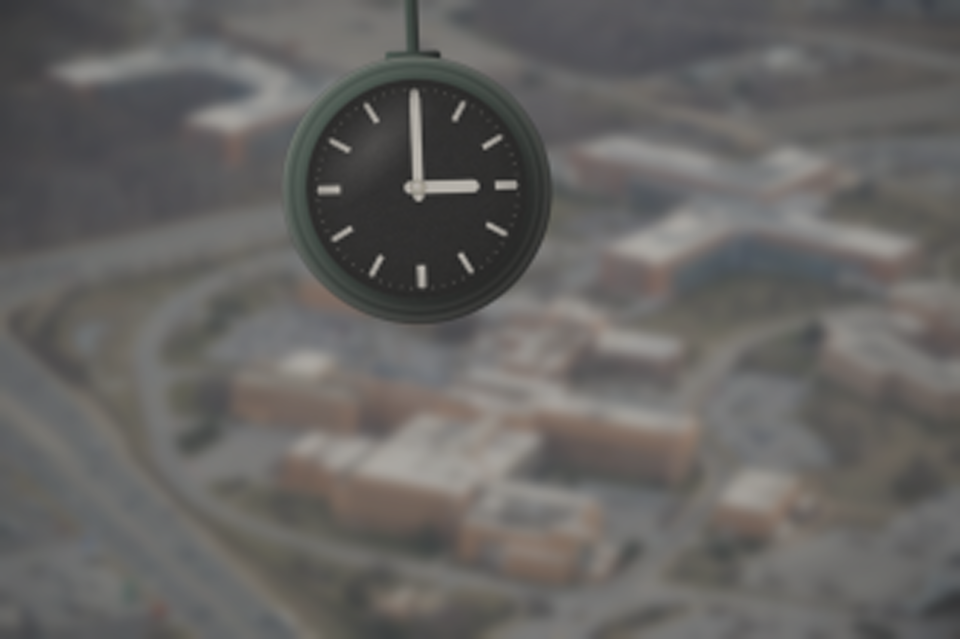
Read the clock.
3:00
